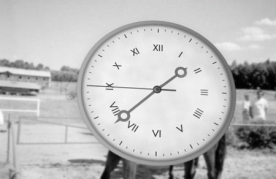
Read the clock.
1:37:45
